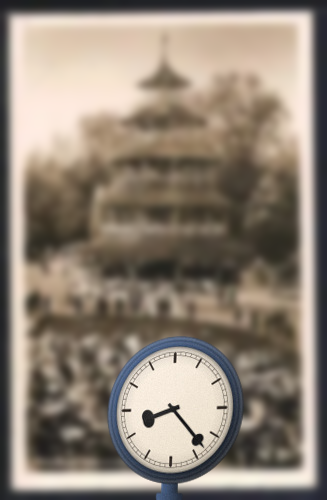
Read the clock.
8:23
